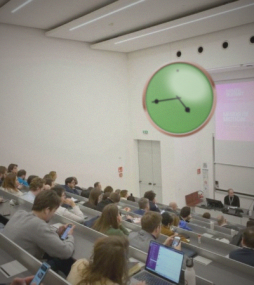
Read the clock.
4:44
